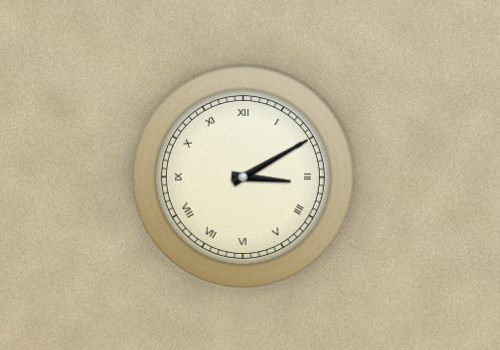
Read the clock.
3:10
